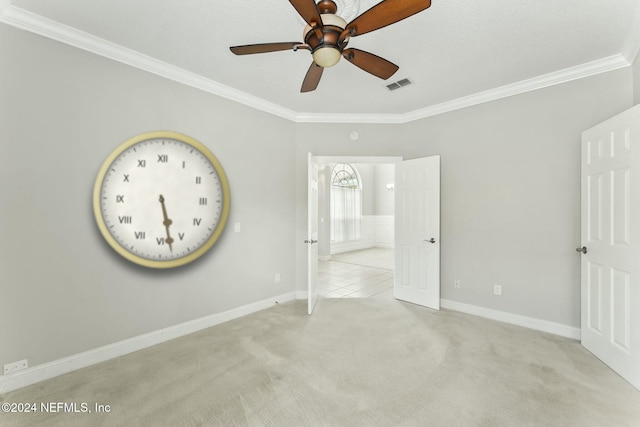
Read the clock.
5:28
